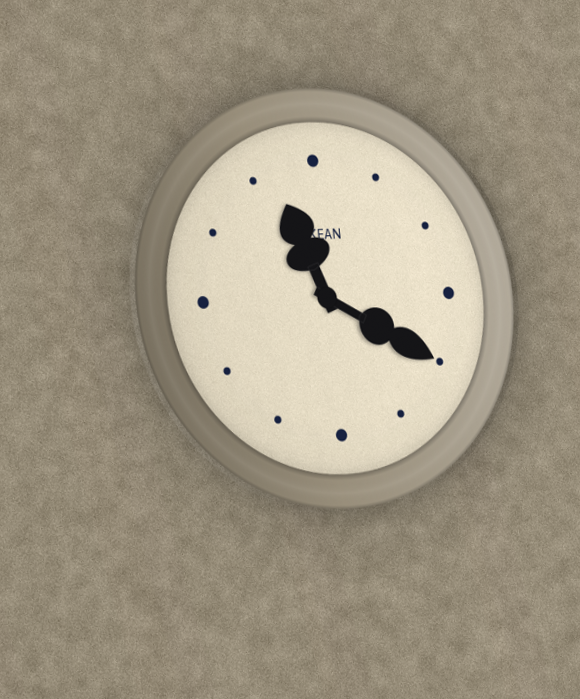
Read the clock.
11:20
